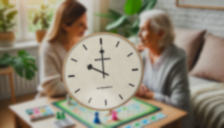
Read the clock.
10:00
